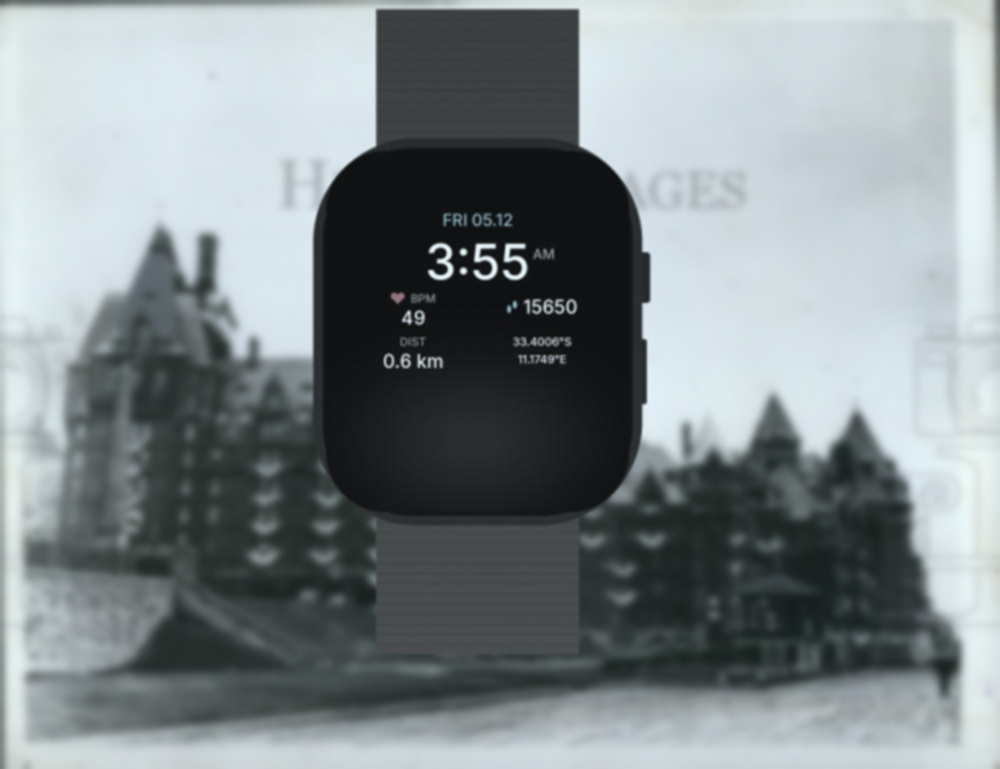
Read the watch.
3:55
